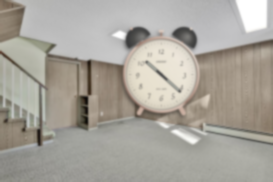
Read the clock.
10:22
